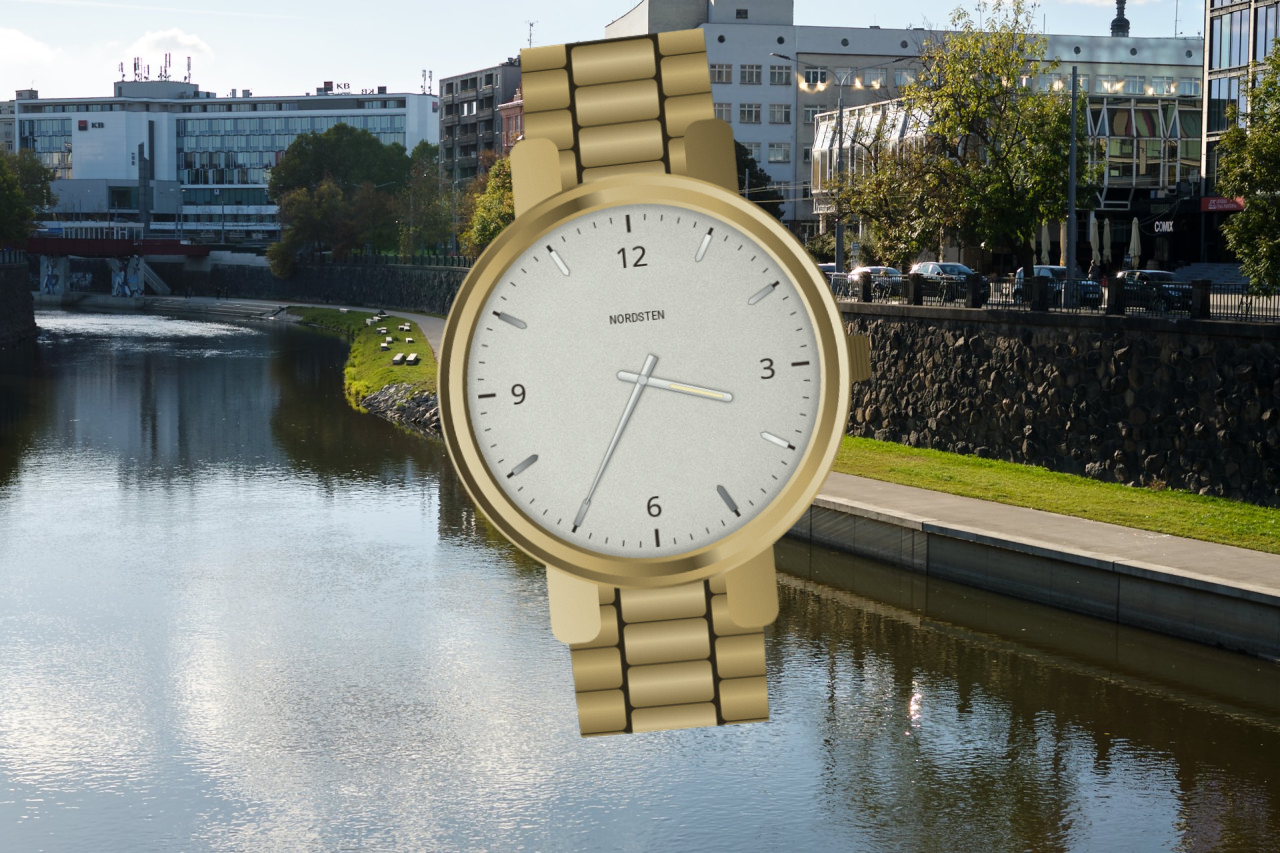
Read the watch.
3:35
